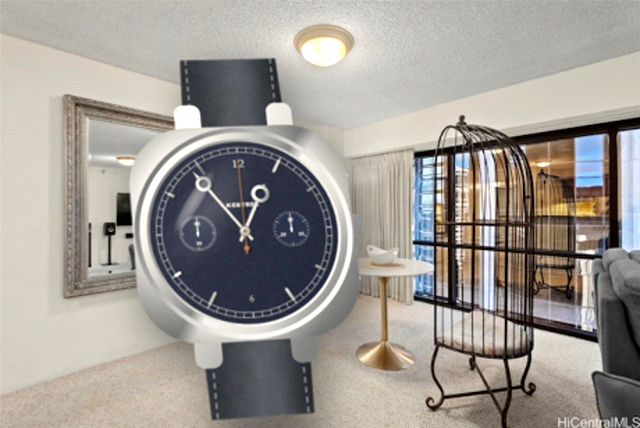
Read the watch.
12:54
